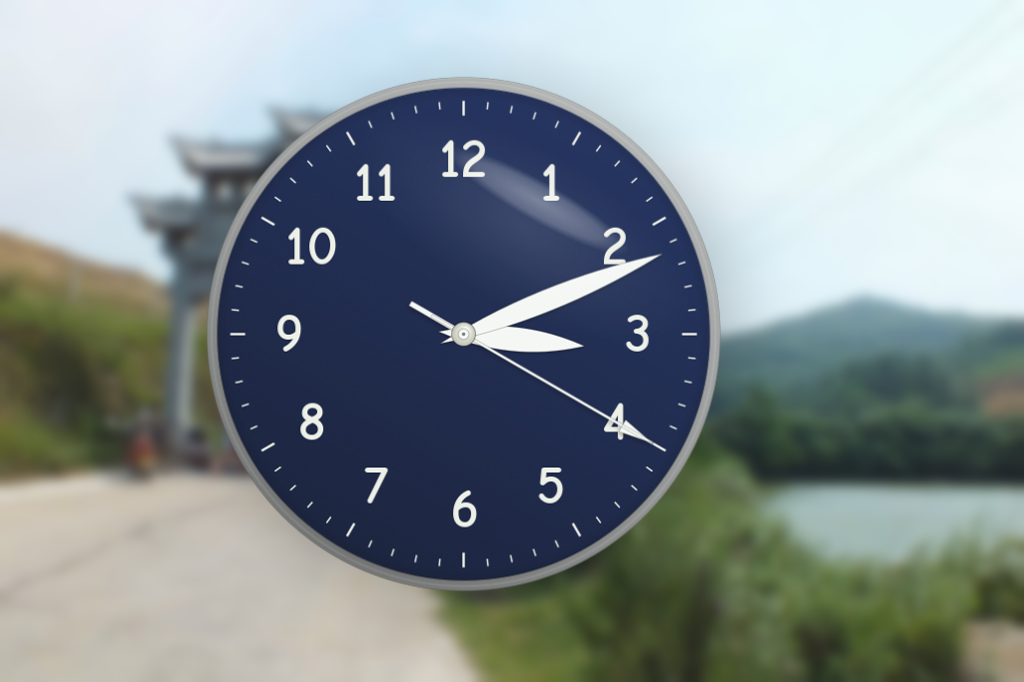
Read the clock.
3:11:20
